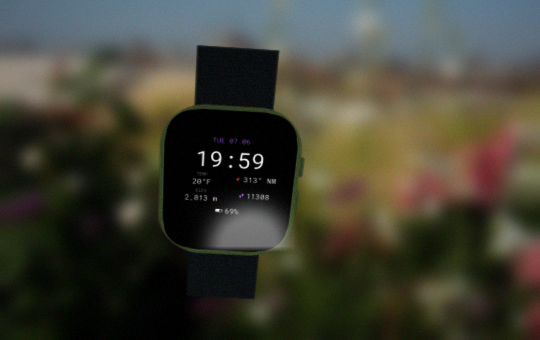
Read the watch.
19:59
